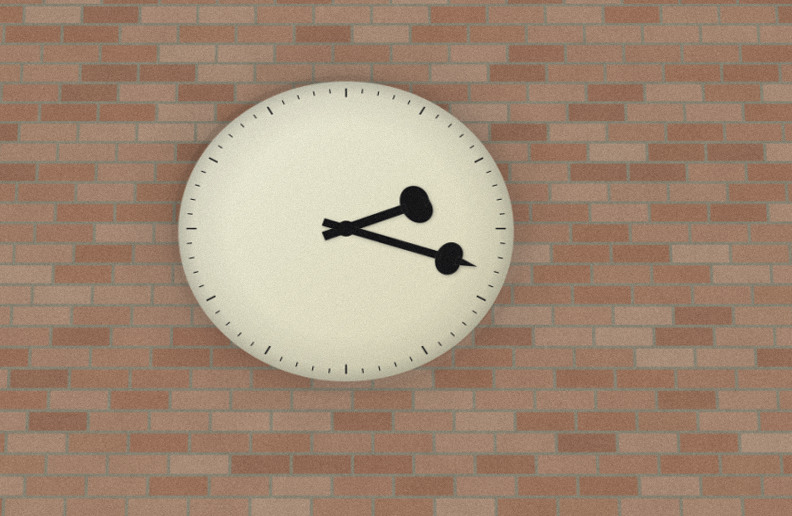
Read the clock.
2:18
